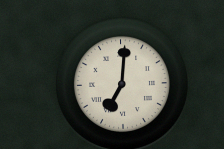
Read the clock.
7:01
